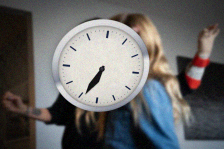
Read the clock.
6:34
